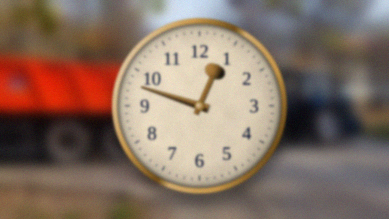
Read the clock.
12:48
